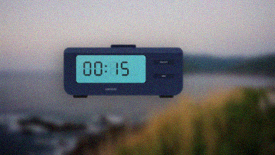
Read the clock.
0:15
